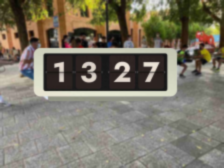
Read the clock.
13:27
